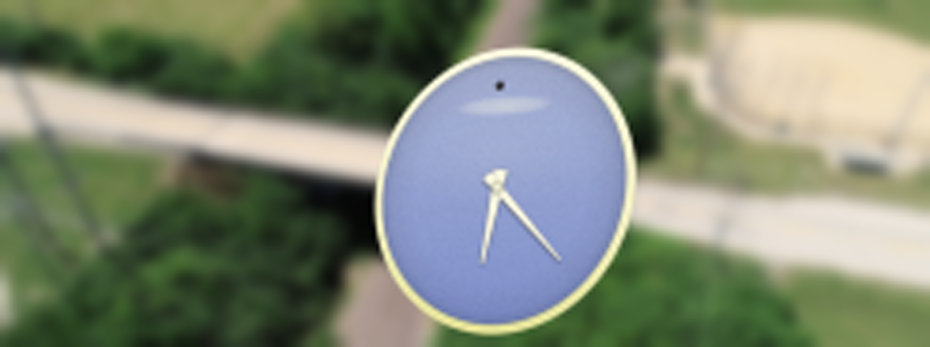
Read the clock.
6:23
